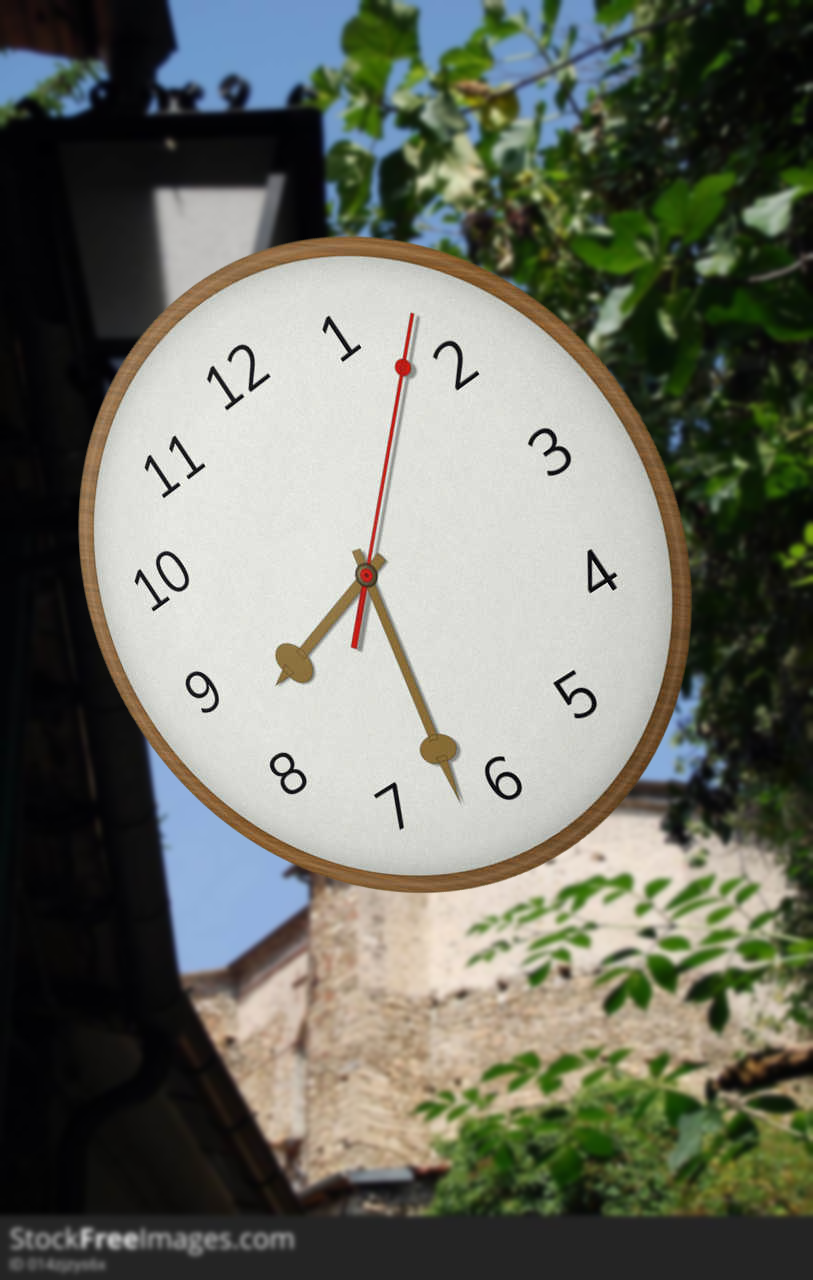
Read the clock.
8:32:08
